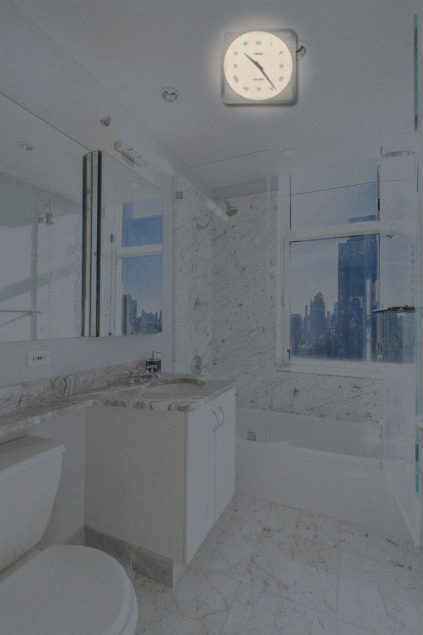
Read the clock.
10:24
